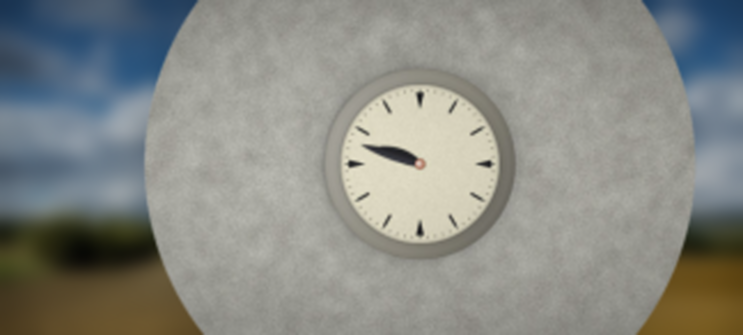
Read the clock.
9:48
